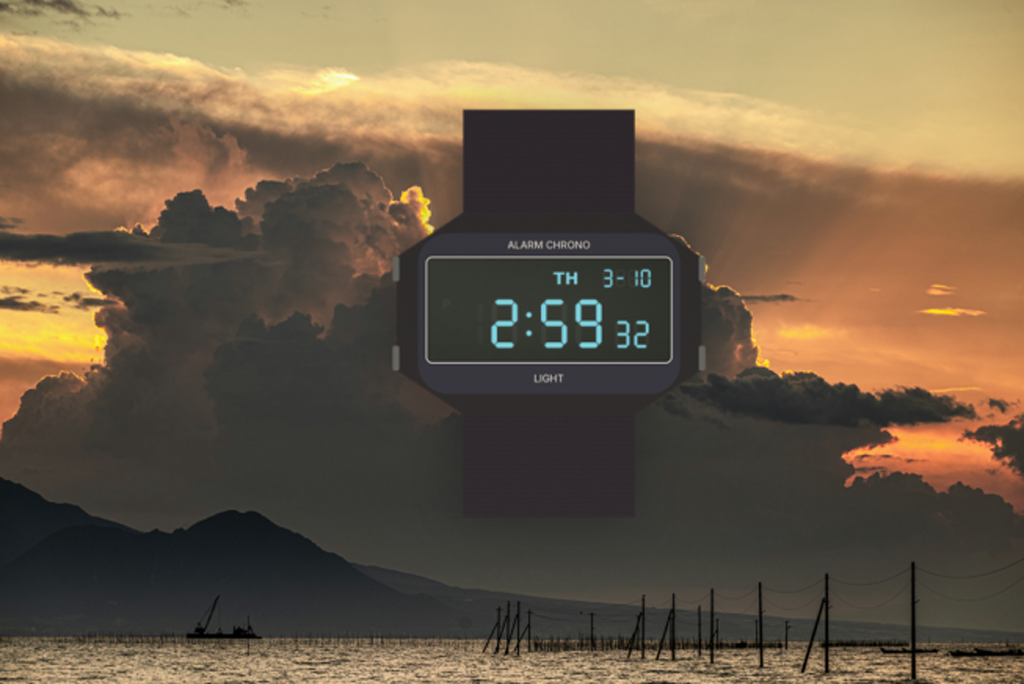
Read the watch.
2:59:32
